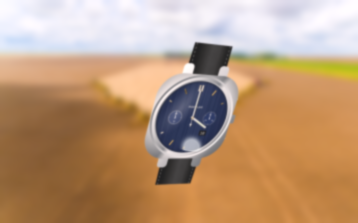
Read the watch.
4:00
